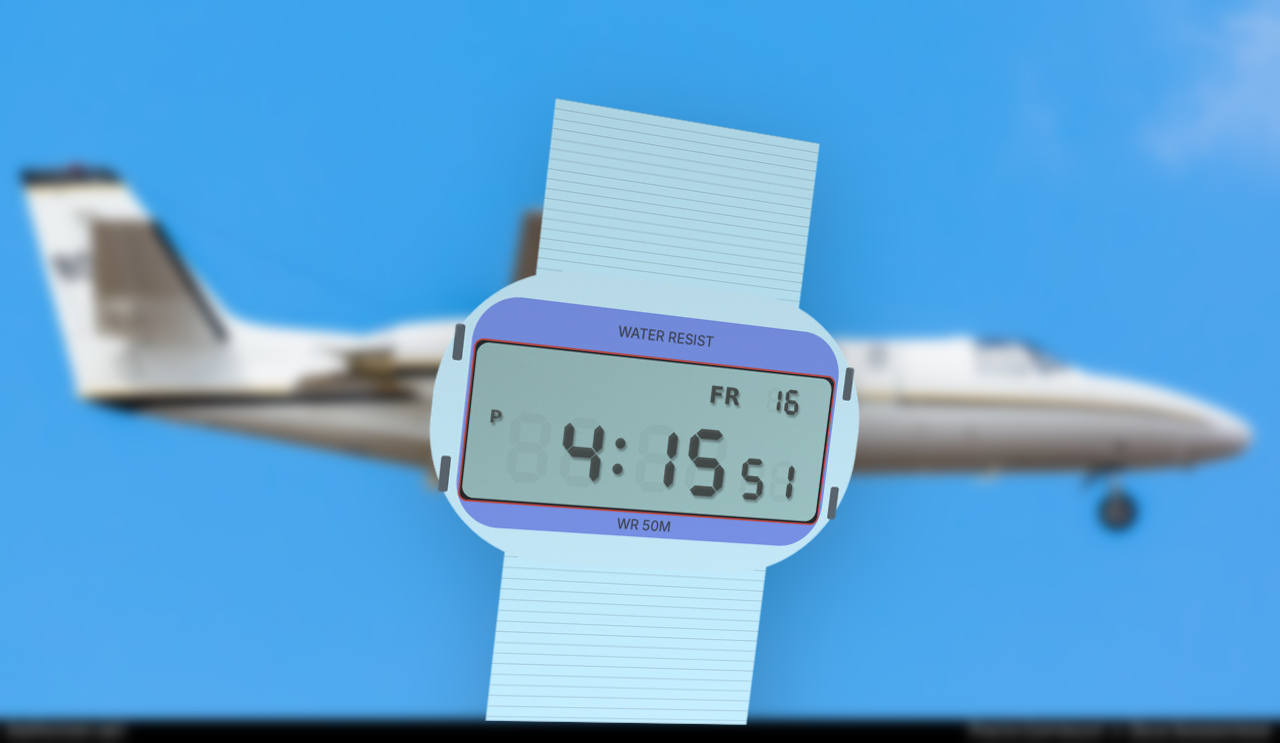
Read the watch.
4:15:51
